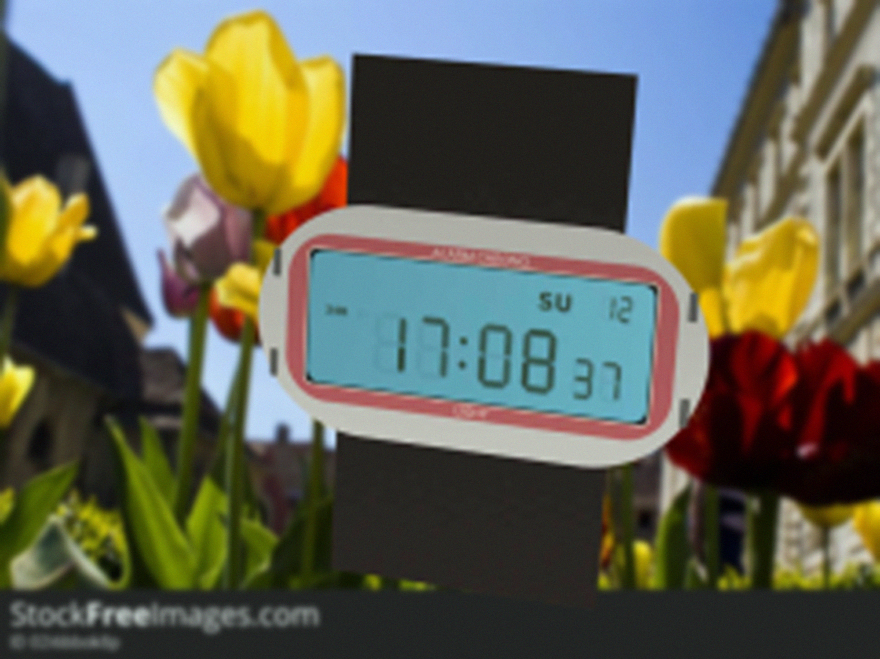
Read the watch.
17:08:37
